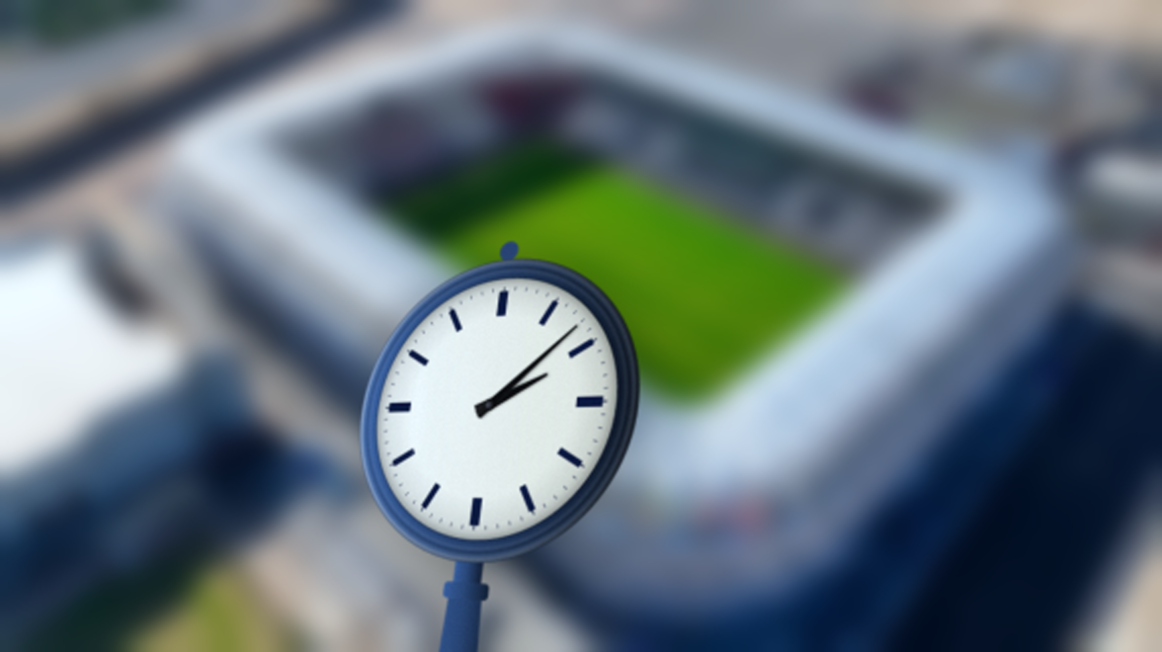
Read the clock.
2:08
